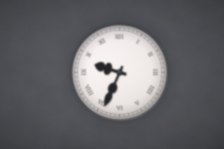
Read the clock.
9:34
